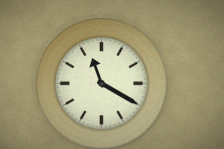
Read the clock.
11:20
